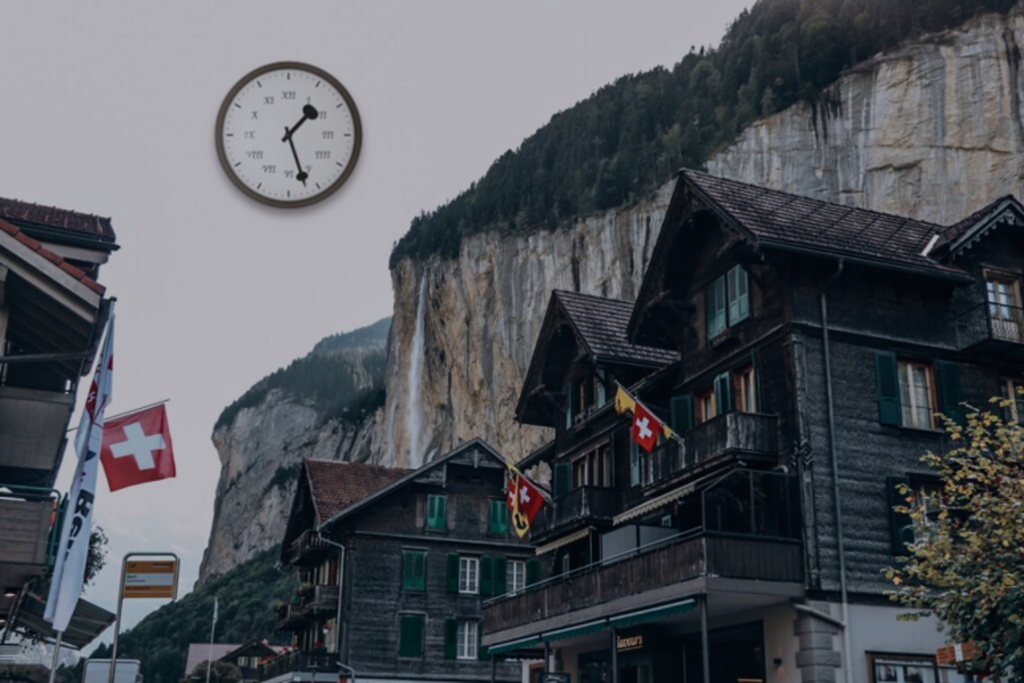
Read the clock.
1:27
